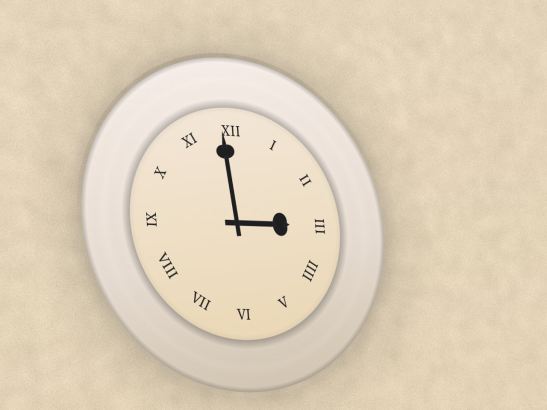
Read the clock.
2:59
